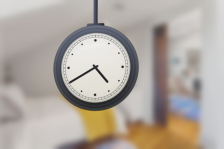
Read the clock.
4:40
